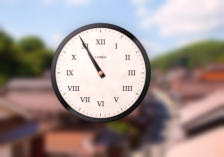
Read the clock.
10:55
